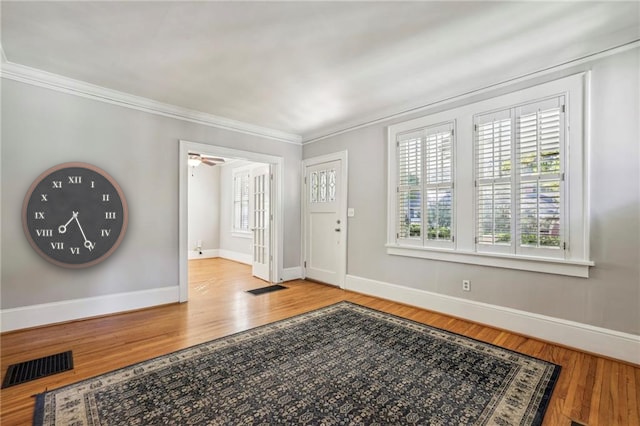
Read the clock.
7:26
